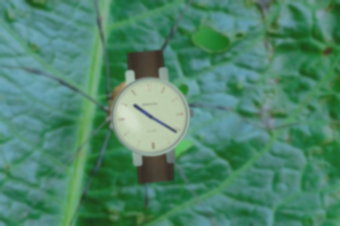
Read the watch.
10:21
